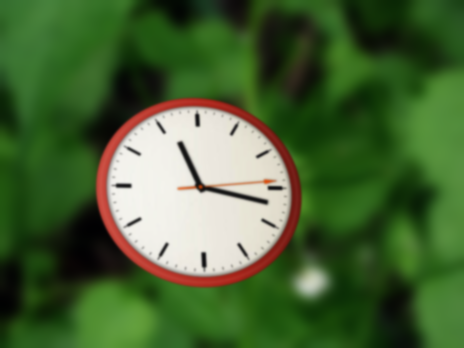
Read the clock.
11:17:14
